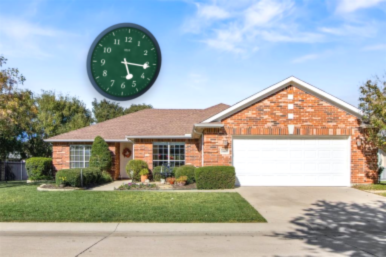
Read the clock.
5:16
